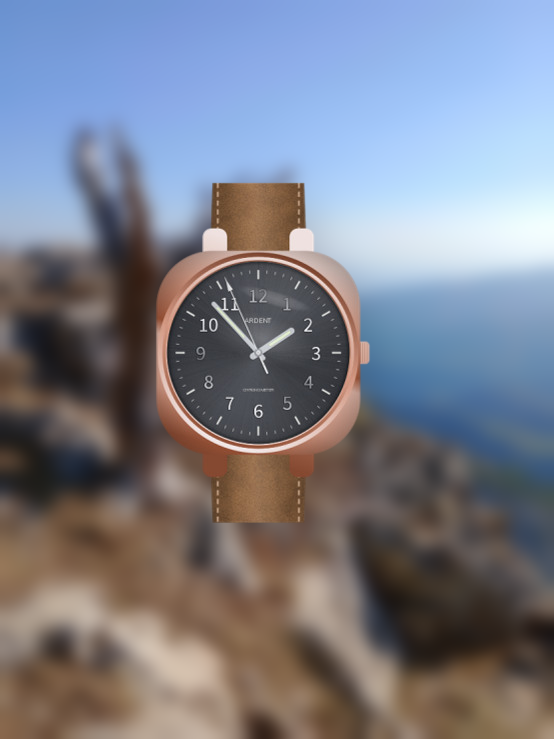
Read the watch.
1:52:56
